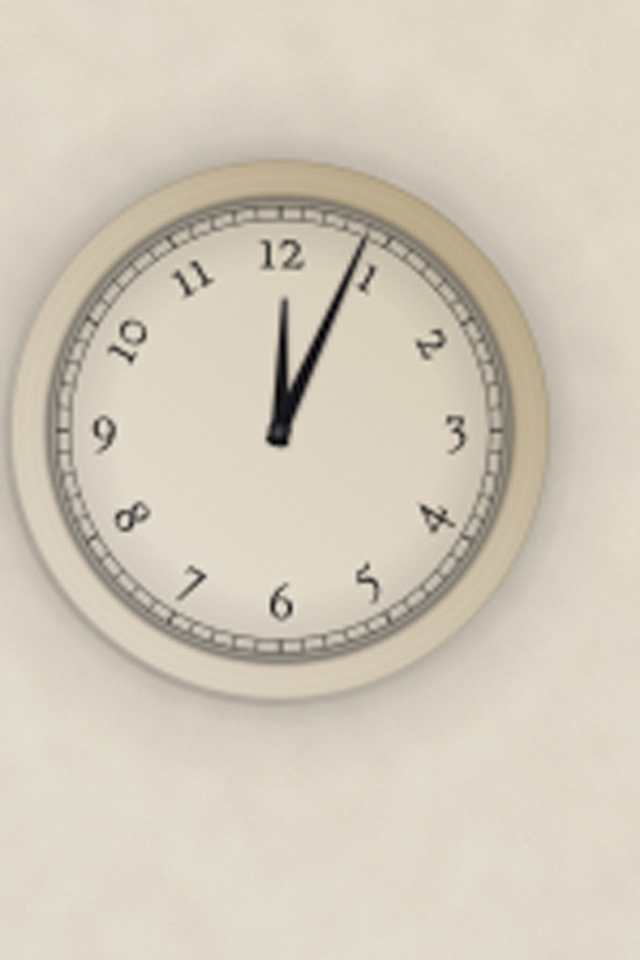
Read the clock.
12:04
